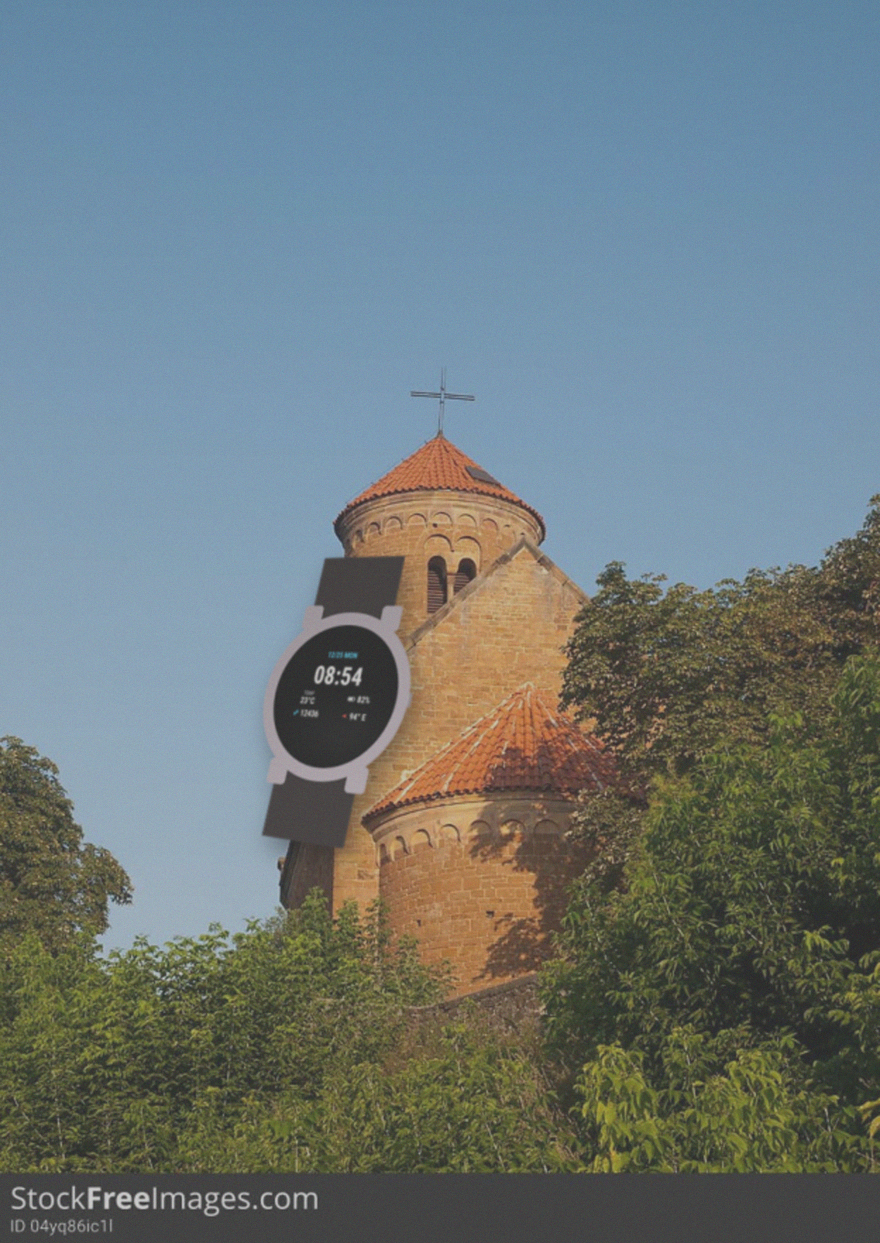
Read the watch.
8:54
